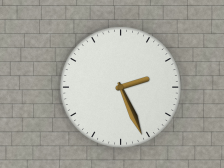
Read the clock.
2:26
